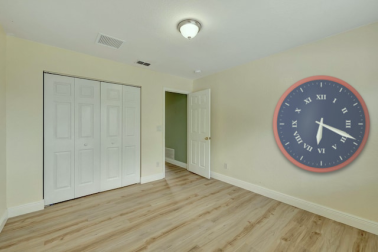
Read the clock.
6:19
